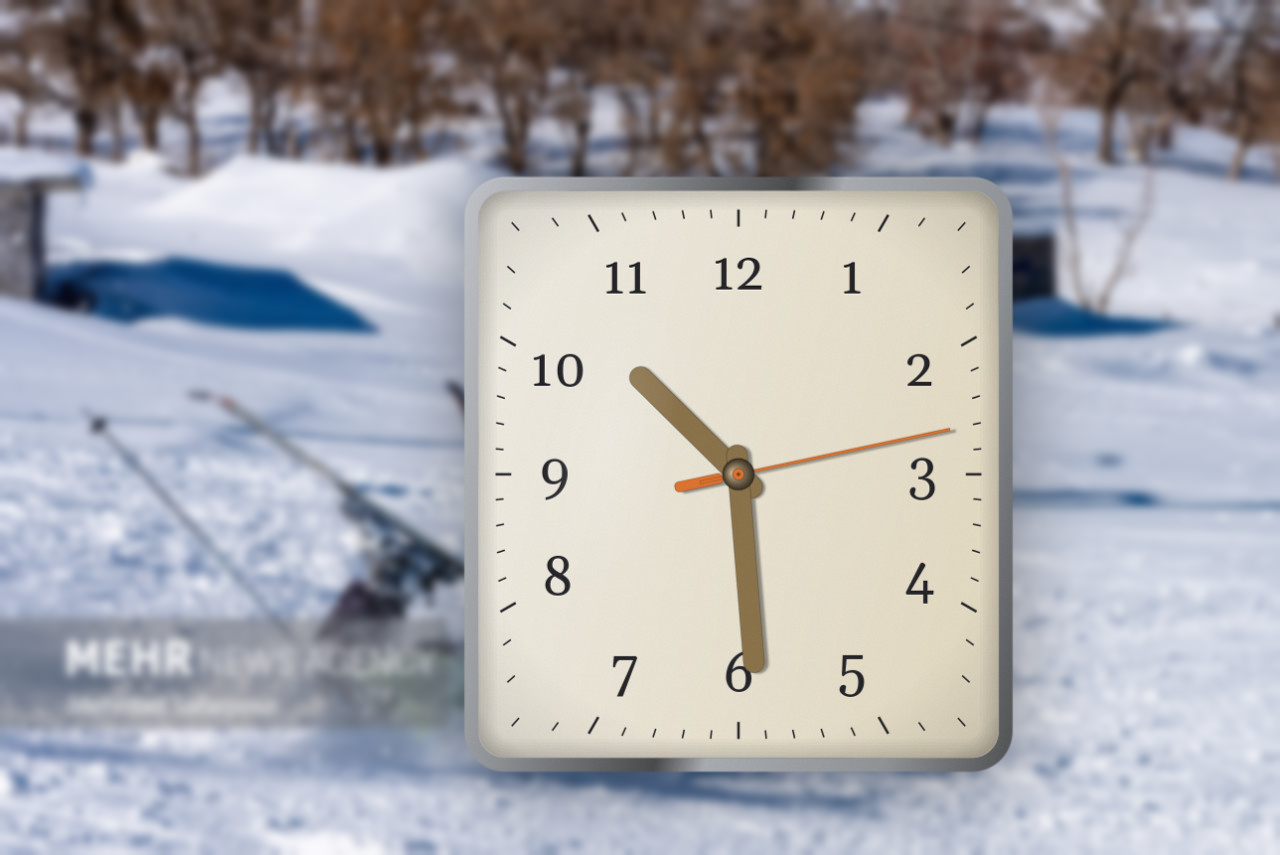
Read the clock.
10:29:13
